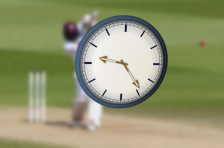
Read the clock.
9:24
